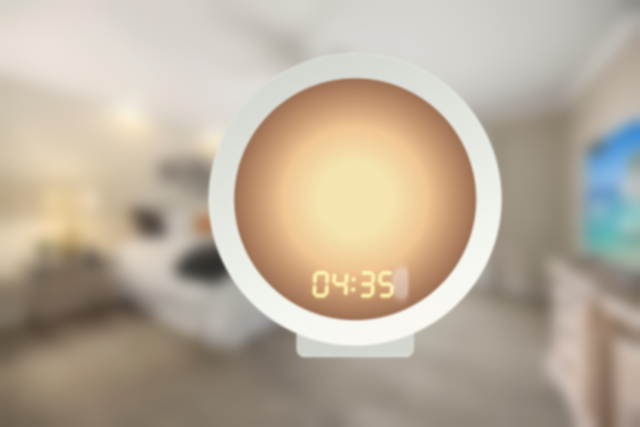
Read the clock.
4:35
